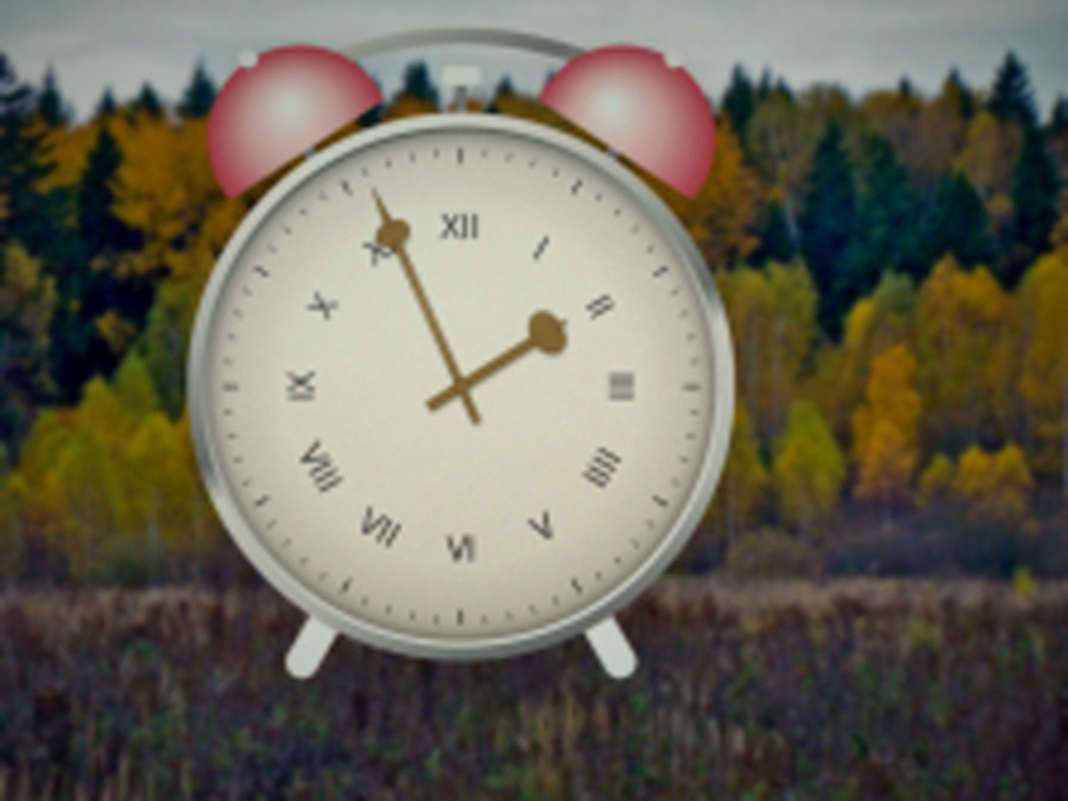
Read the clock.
1:56
